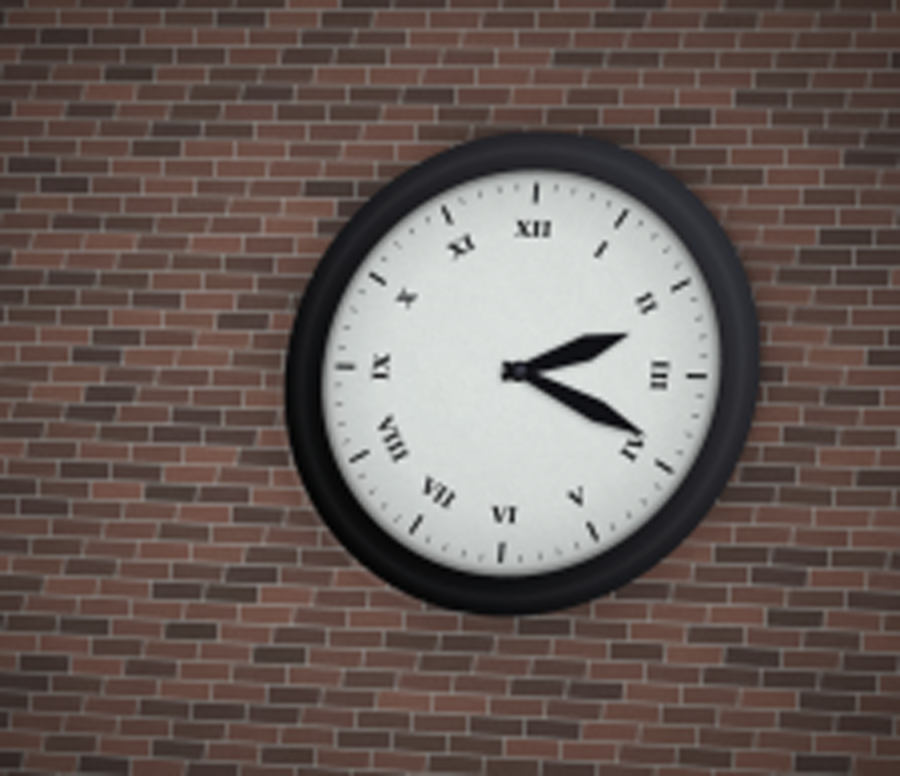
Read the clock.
2:19
